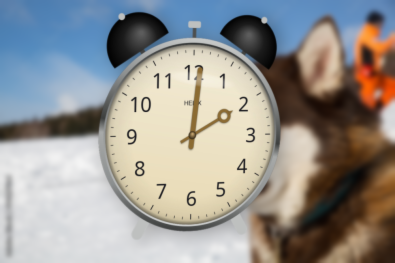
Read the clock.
2:01
